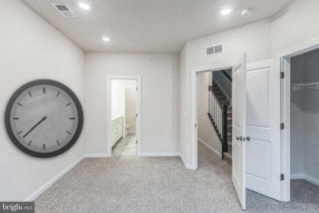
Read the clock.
7:38
